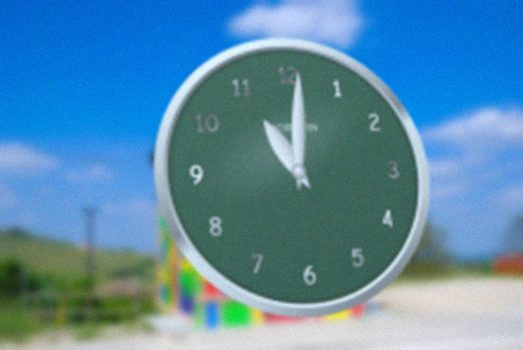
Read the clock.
11:01
